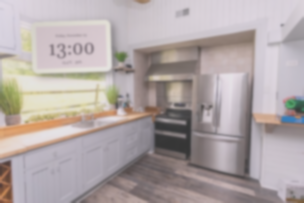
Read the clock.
13:00
